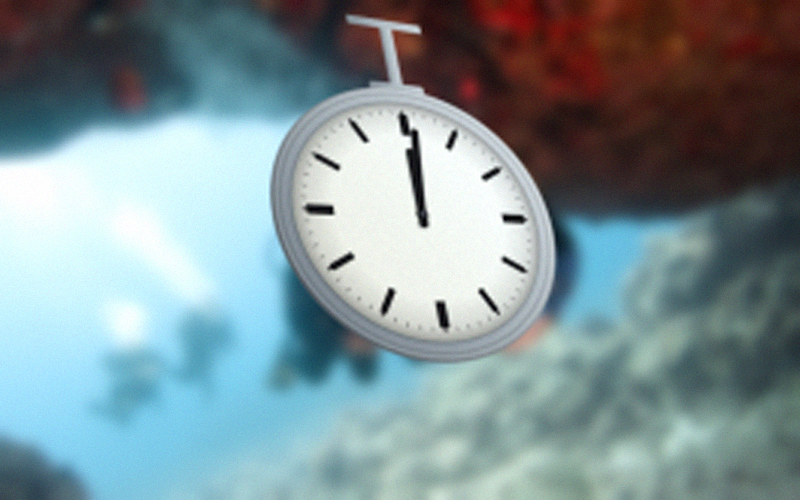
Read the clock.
12:01
